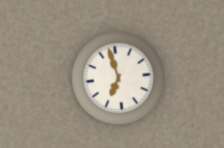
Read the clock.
6:58
